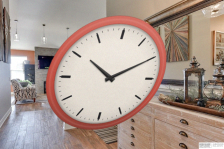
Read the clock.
10:10
